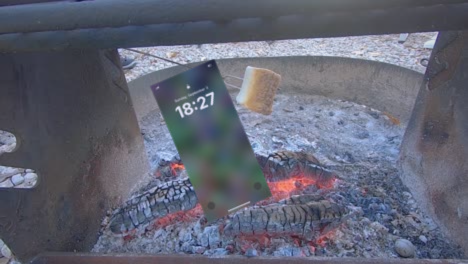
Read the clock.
18:27
